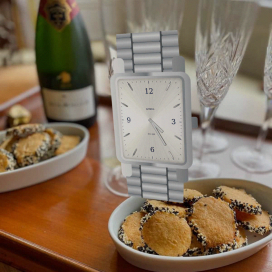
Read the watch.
4:25
